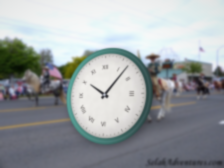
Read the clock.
10:07
